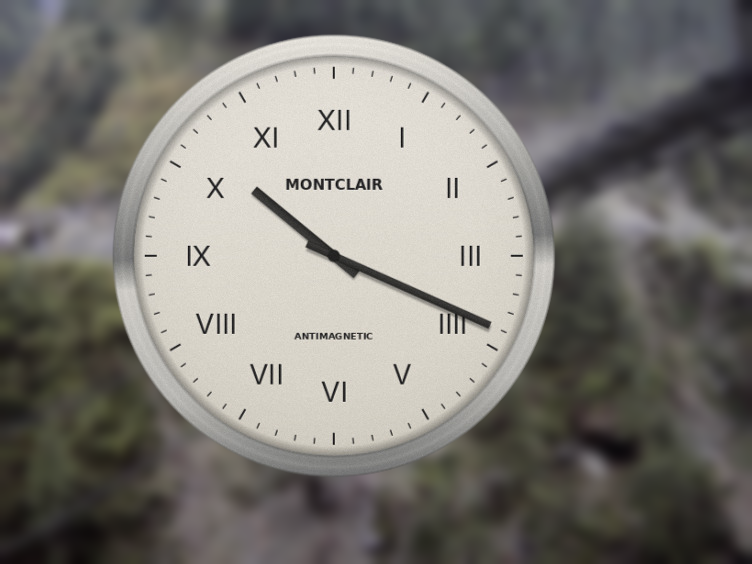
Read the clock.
10:19
